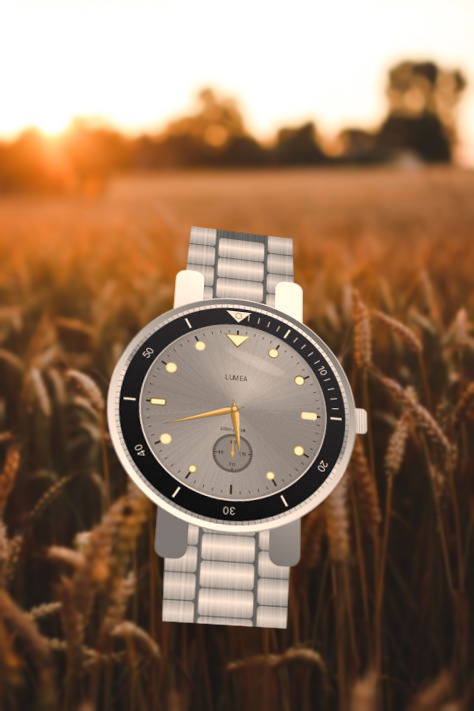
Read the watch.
5:42
